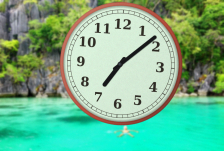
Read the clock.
7:08
